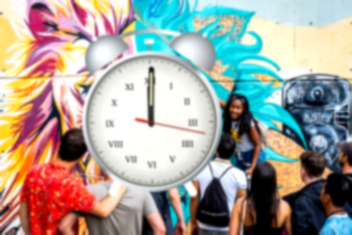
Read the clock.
12:00:17
